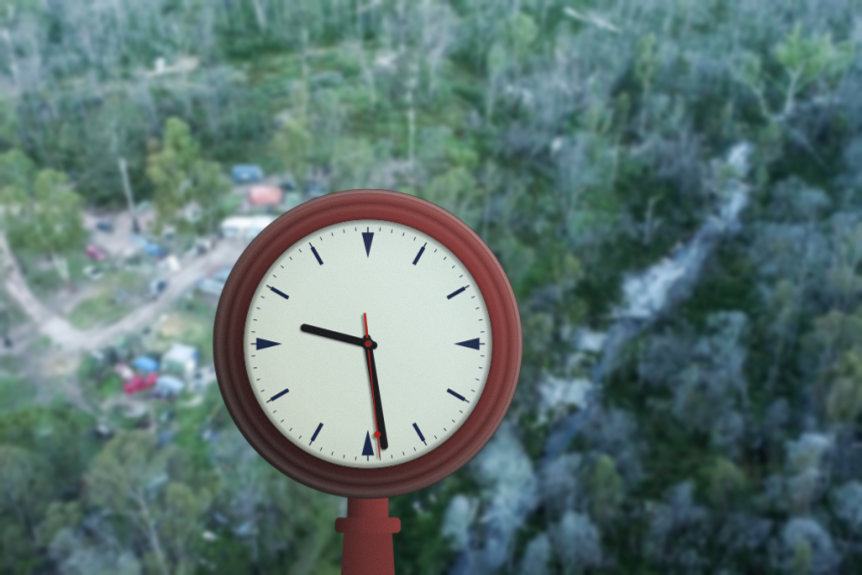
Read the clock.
9:28:29
